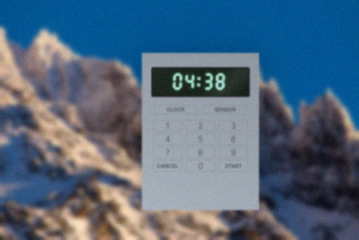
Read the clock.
4:38
